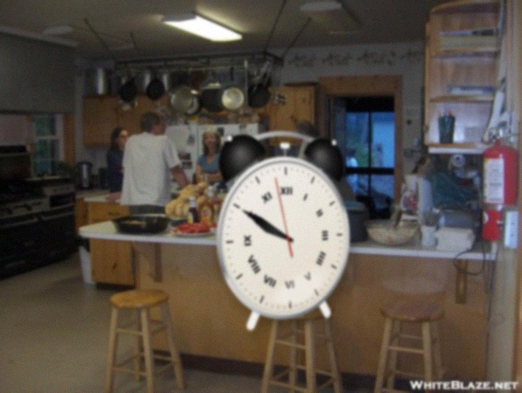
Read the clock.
9:49:58
